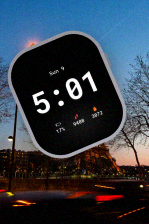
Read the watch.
5:01
